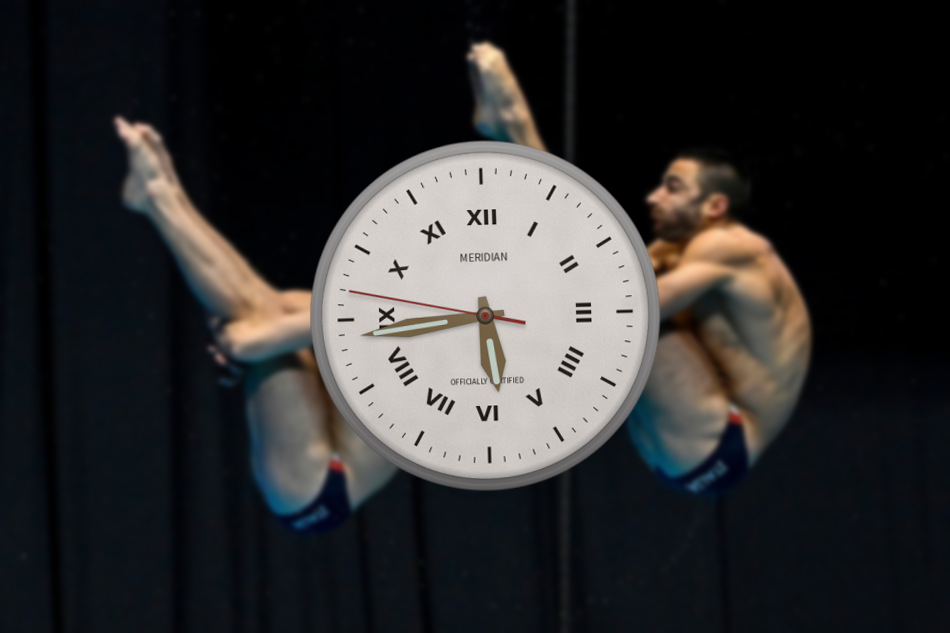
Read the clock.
5:43:47
